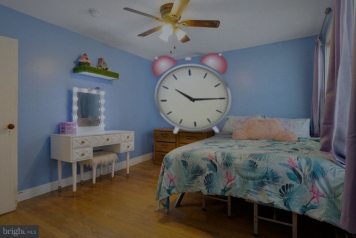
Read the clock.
10:15
